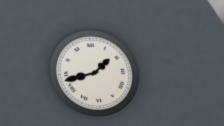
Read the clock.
1:43
